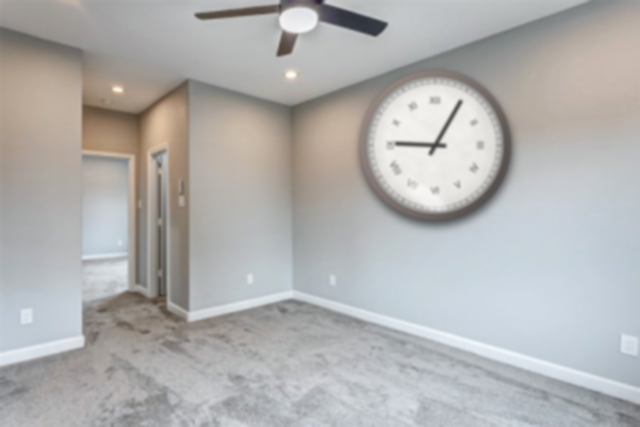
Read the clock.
9:05
